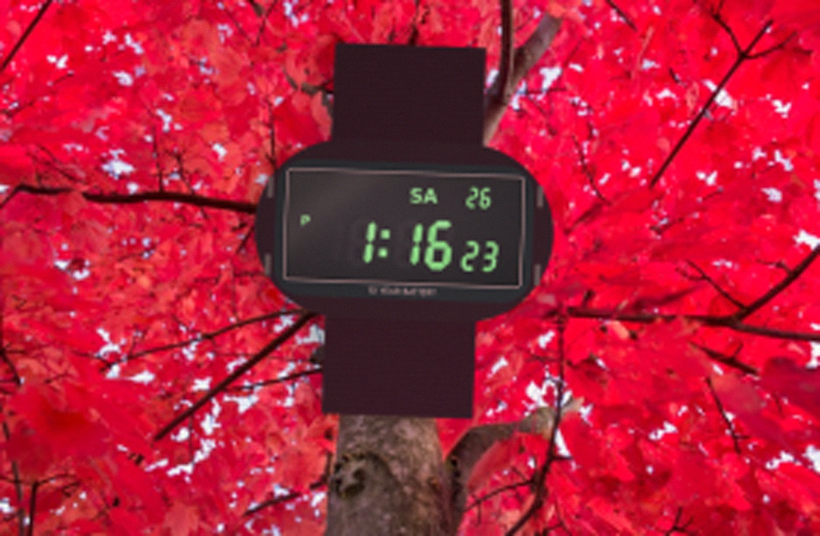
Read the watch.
1:16:23
